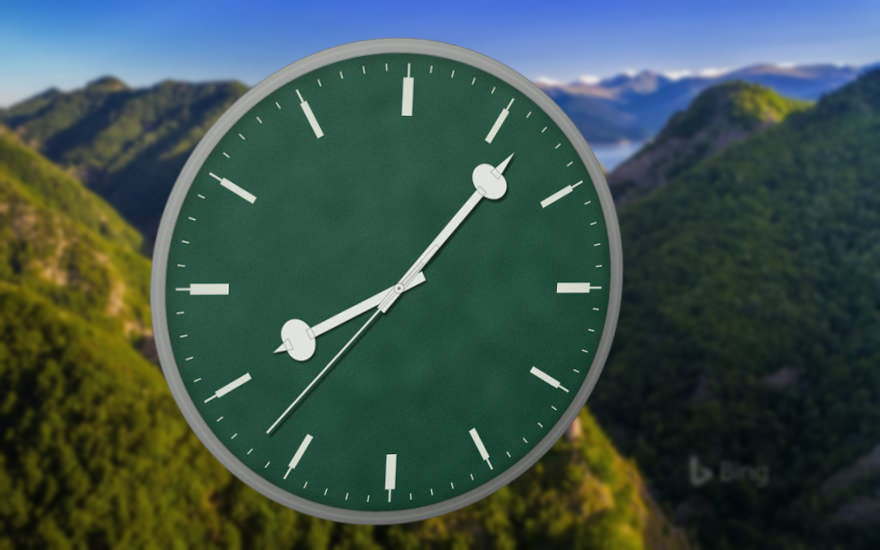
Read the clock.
8:06:37
